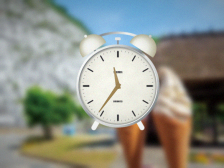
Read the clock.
11:36
